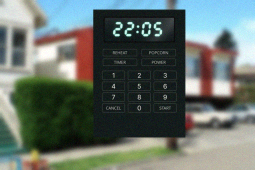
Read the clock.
22:05
